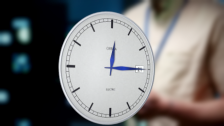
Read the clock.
12:15
